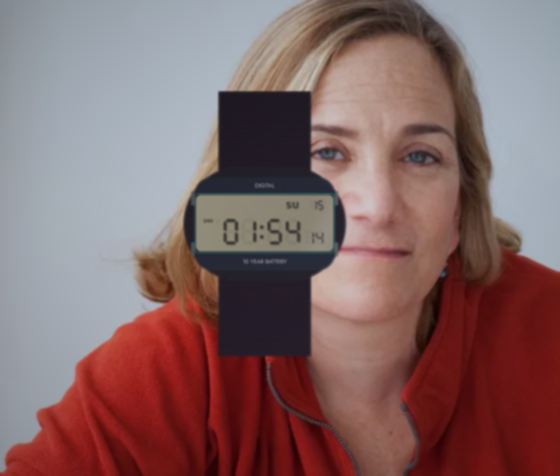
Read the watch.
1:54:14
